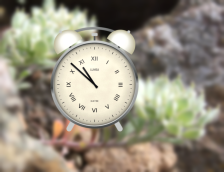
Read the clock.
10:52
